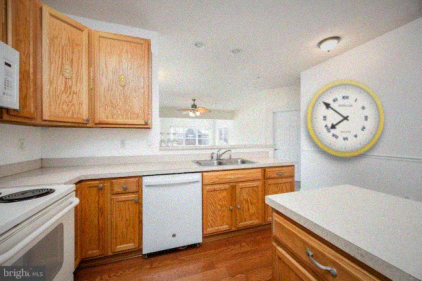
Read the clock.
7:51
